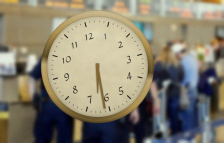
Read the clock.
6:31
